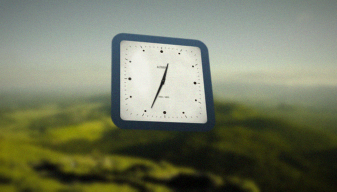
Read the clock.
12:34
